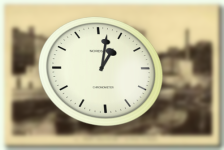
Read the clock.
1:02
